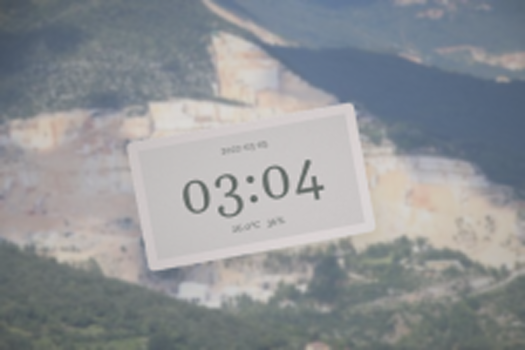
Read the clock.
3:04
